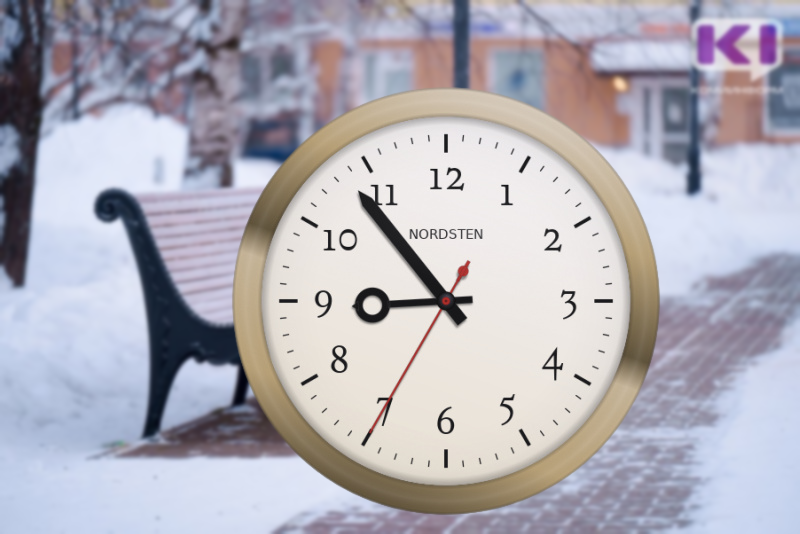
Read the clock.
8:53:35
